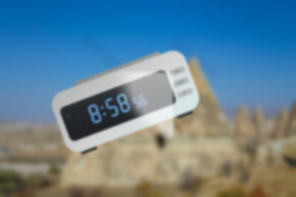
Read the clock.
8:58
